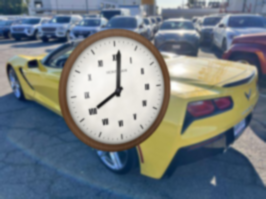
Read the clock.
8:01
